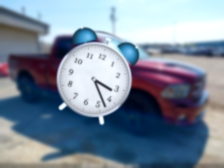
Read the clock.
3:23
